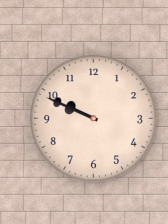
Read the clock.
9:49
